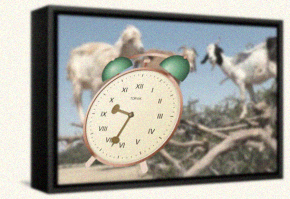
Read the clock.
9:33
